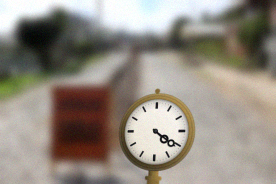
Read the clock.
4:21
